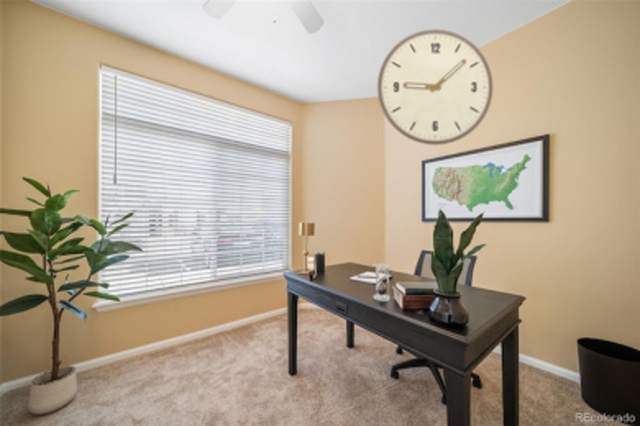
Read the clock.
9:08
